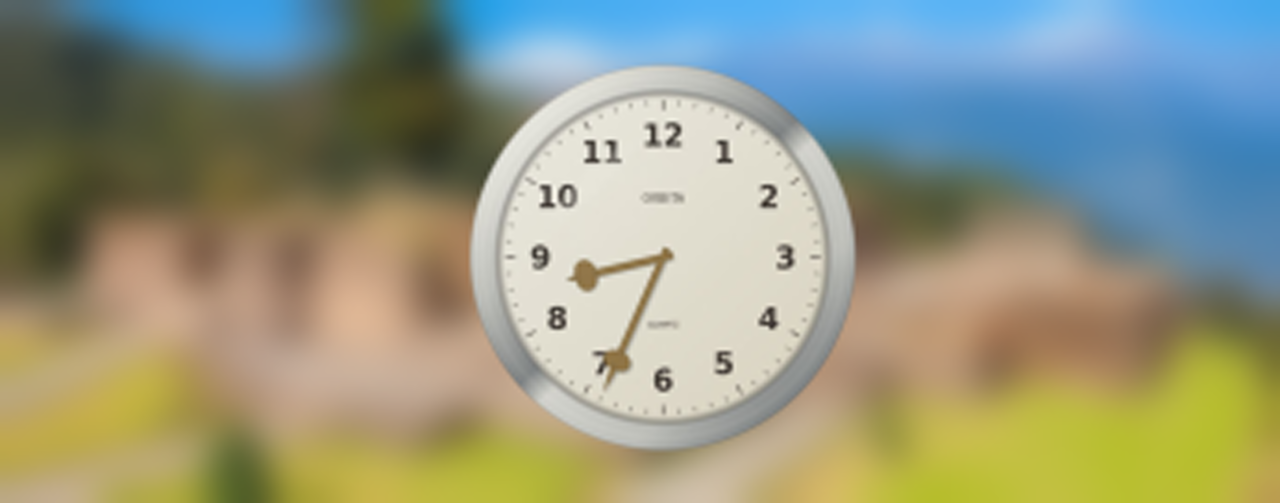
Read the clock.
8:34
